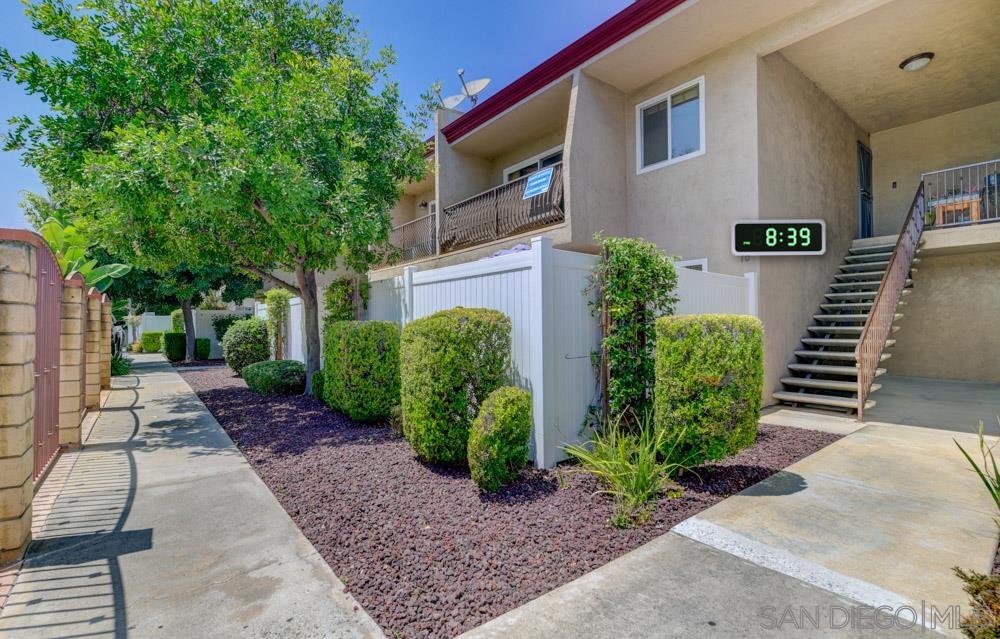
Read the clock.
8:39
